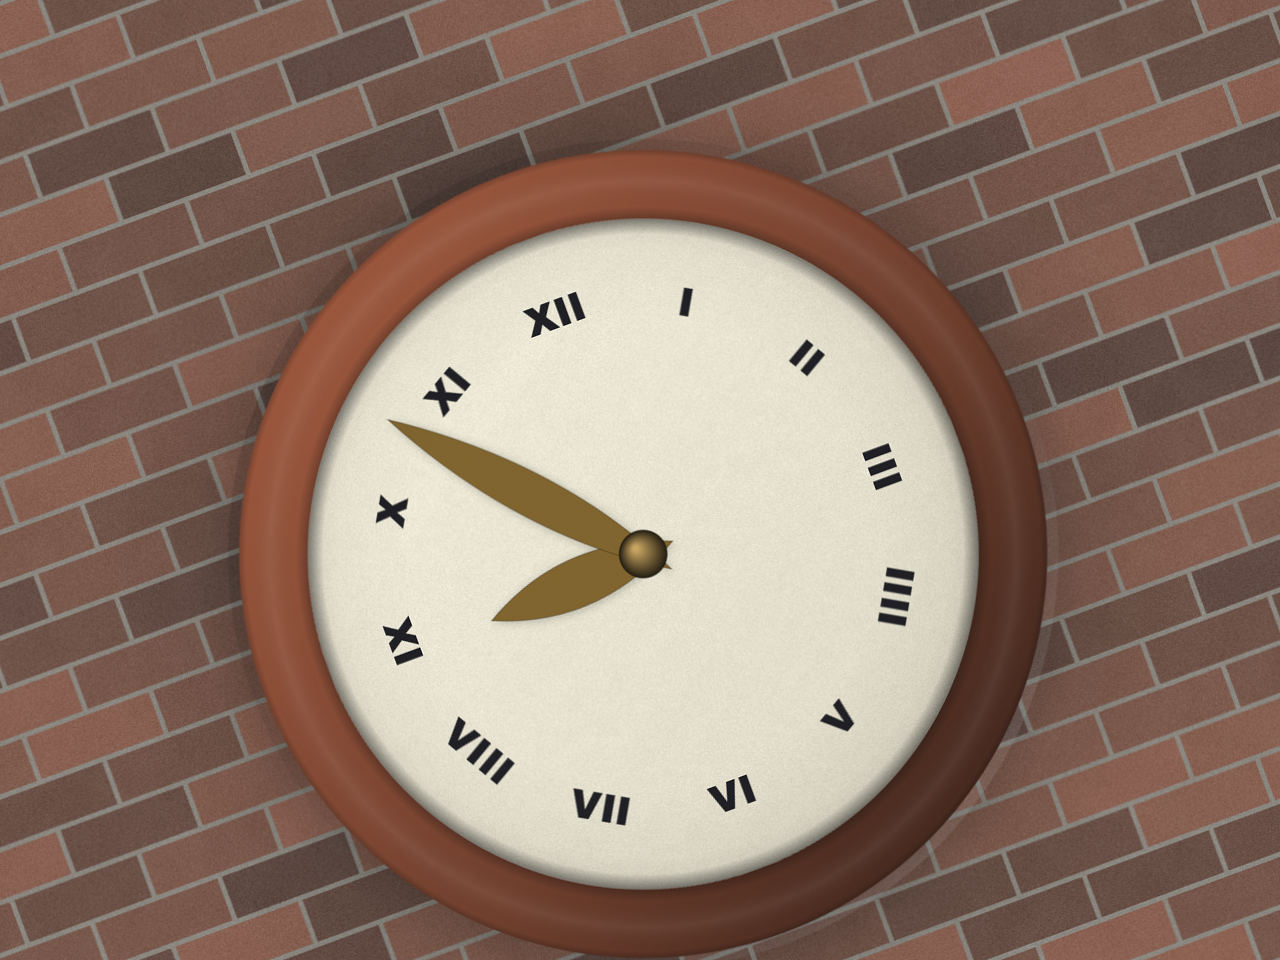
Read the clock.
8:53
